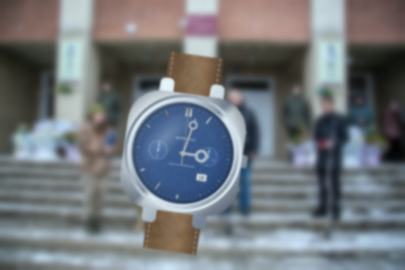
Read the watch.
3:02
